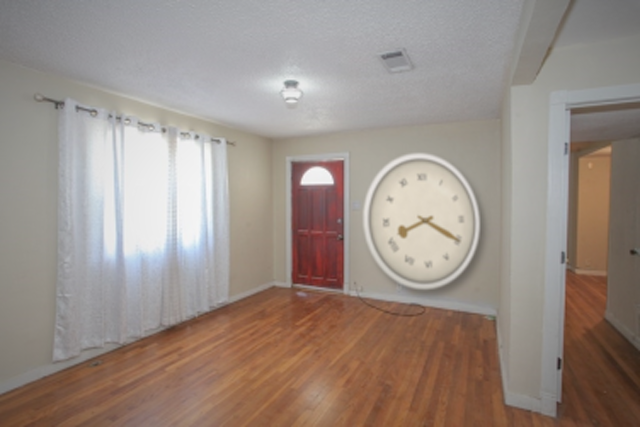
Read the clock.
8:20
